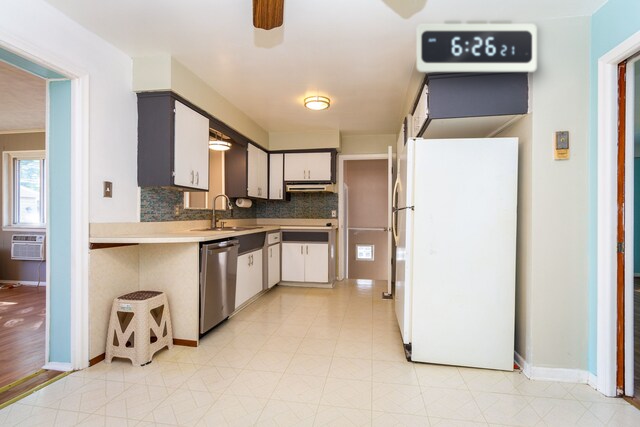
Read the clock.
6:26:21
